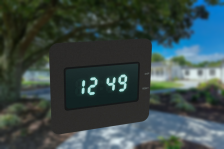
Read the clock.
12:49
